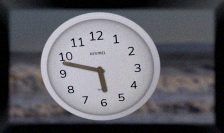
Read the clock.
5:48
